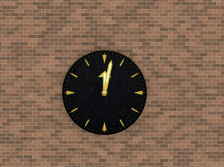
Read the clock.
12:02
